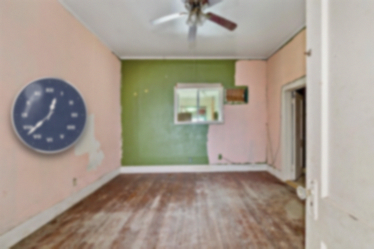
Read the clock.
12:38
